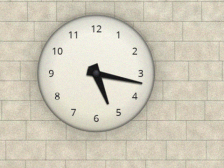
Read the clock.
5:17
